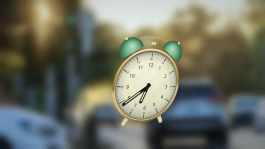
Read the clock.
6:39
